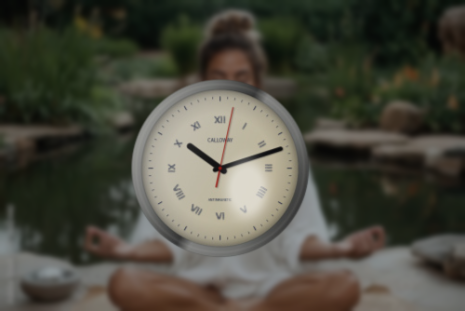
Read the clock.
10:12:02
